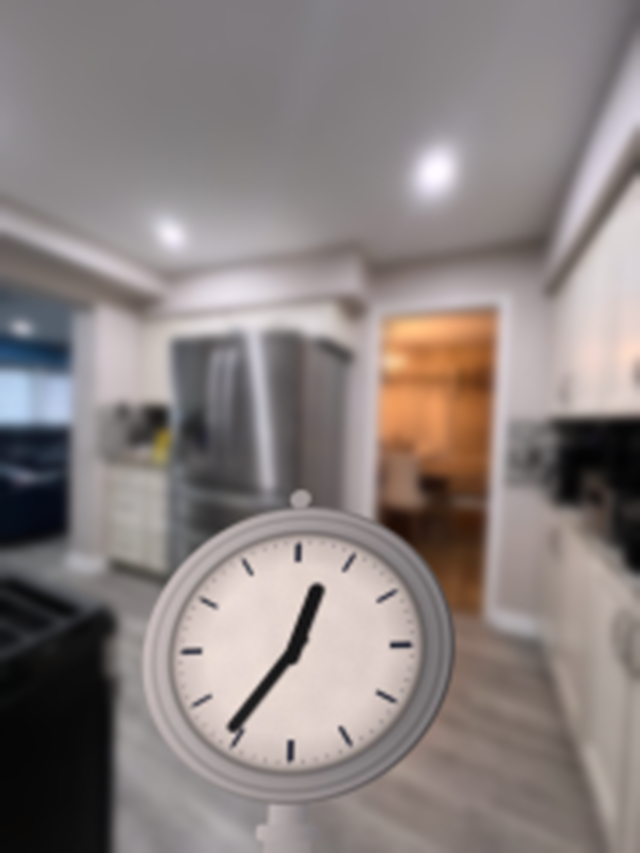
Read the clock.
12:36
